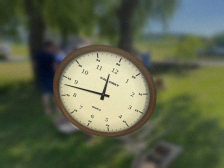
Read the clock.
11:43
